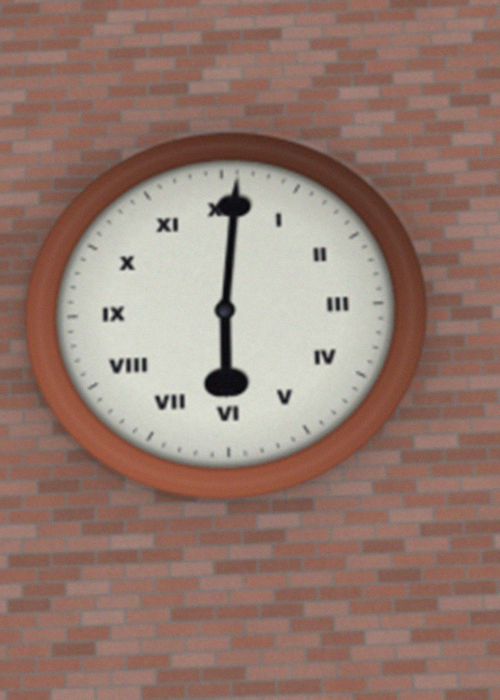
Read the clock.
6:01
